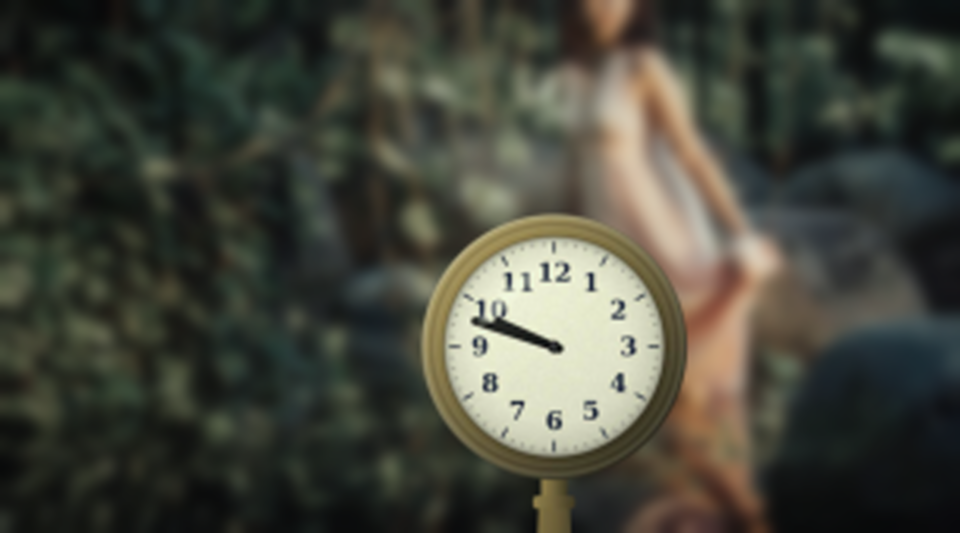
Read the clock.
9:48
